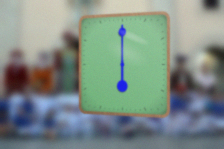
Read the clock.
6:00
